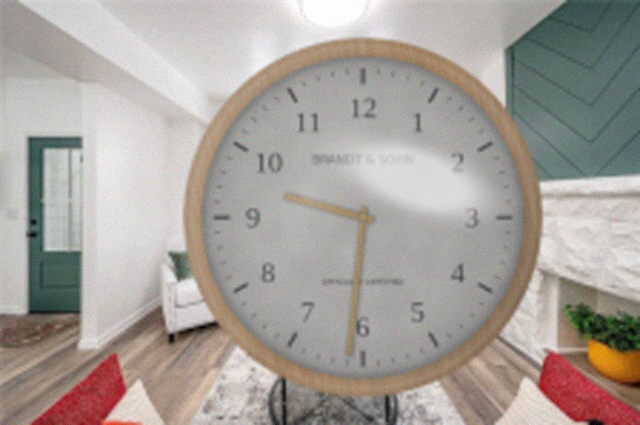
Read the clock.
9:31
